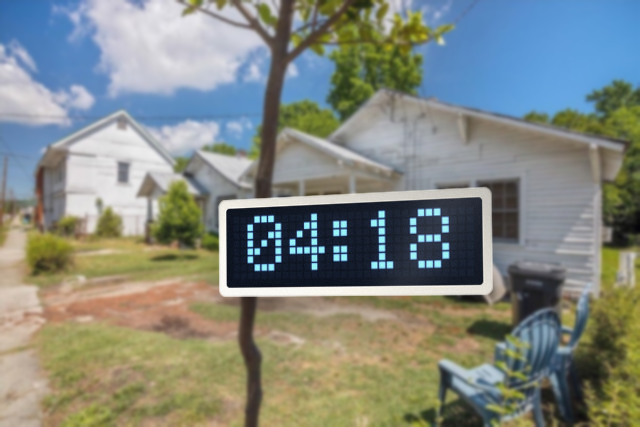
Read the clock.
4:18
